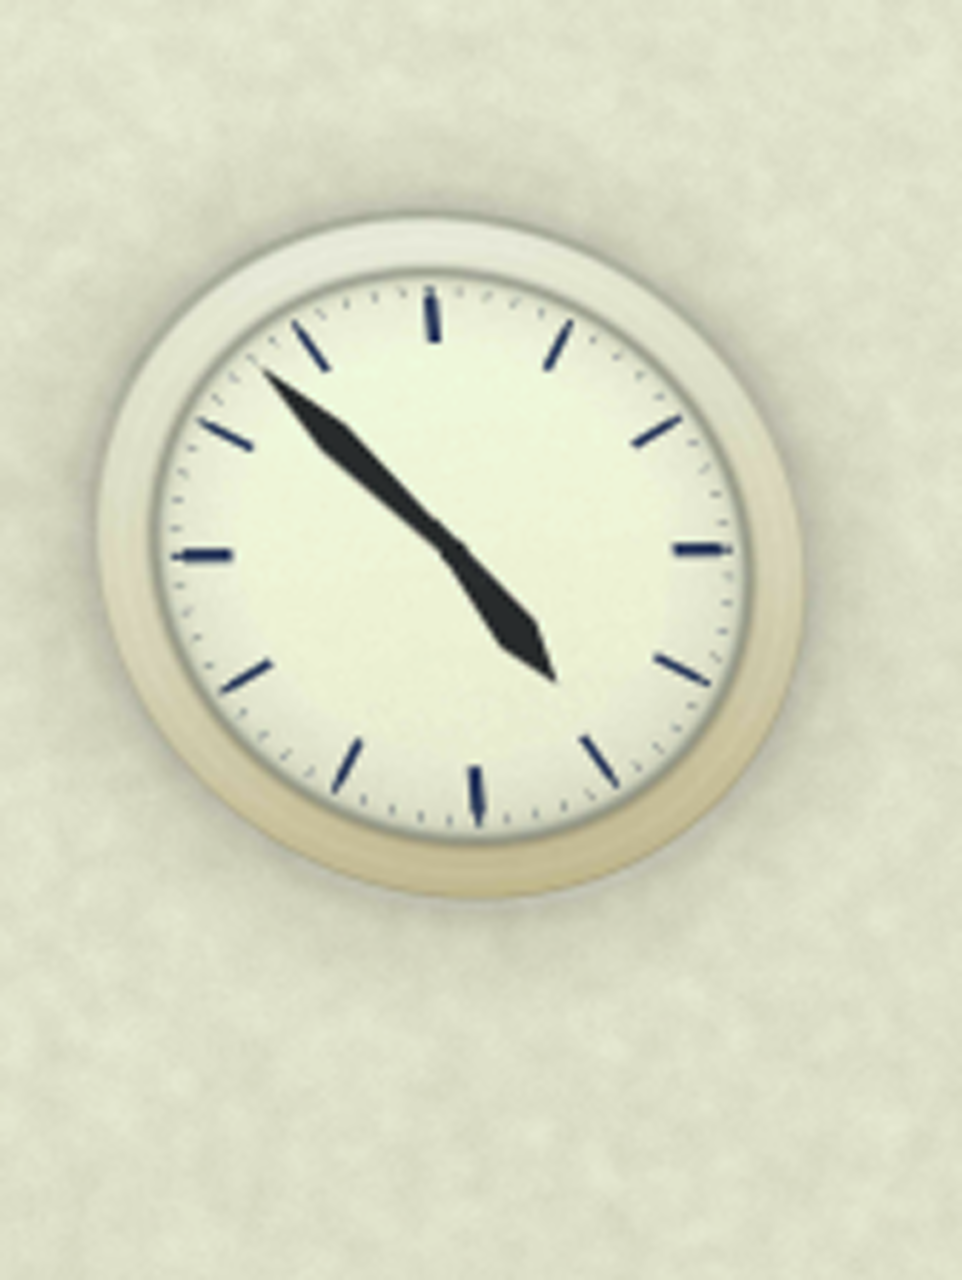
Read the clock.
4:53
